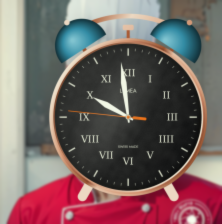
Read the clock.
9:58:46
